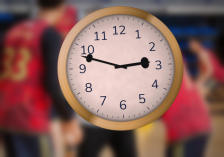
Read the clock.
2:48
